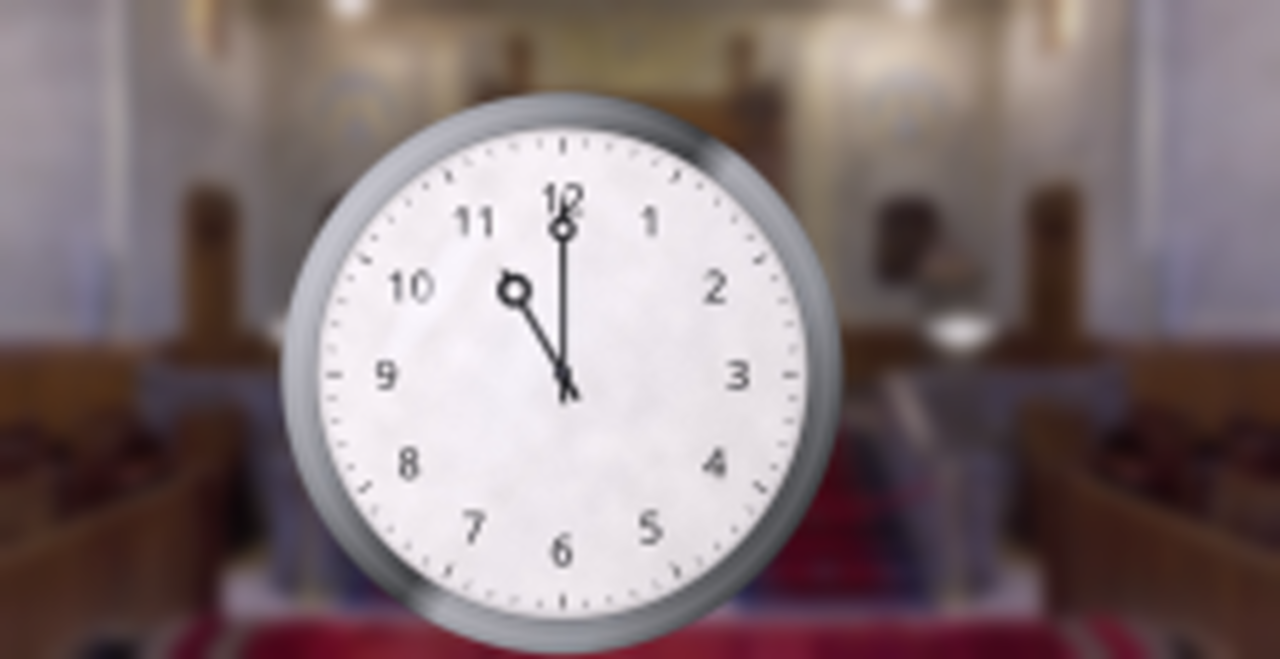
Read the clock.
11:00
